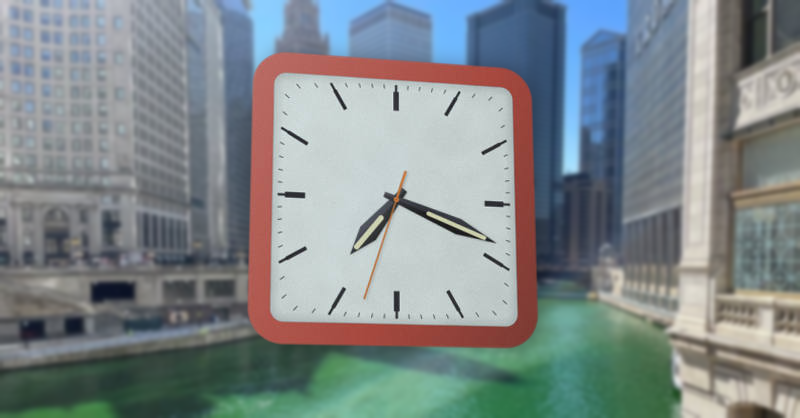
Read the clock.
7:18:33
